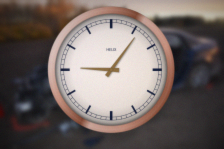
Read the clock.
9:06
